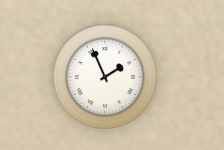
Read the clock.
1:56
